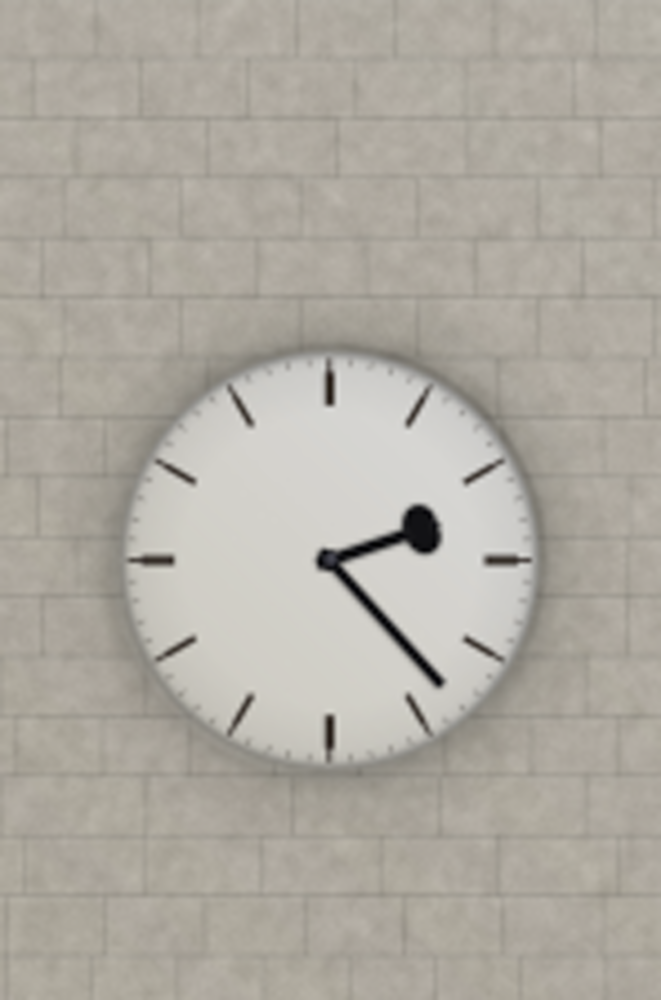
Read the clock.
2:23
